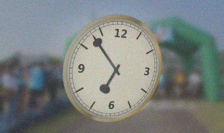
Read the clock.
6:53
